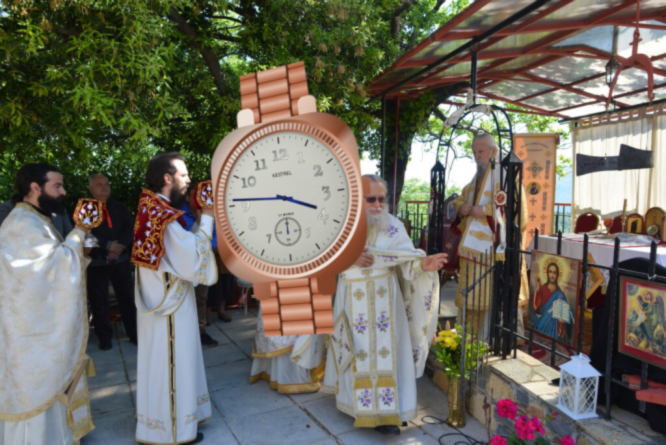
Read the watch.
3:46
